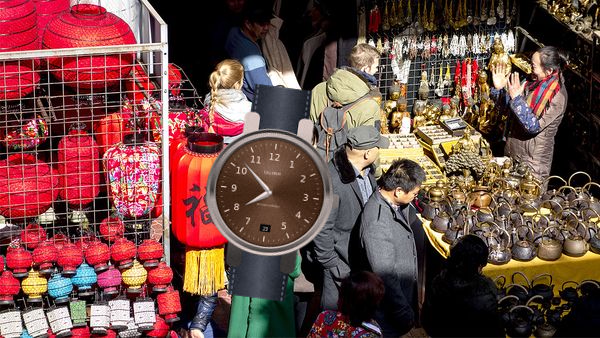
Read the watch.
7:52
